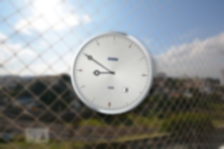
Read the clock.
8:50
